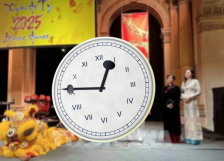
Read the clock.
12:46
